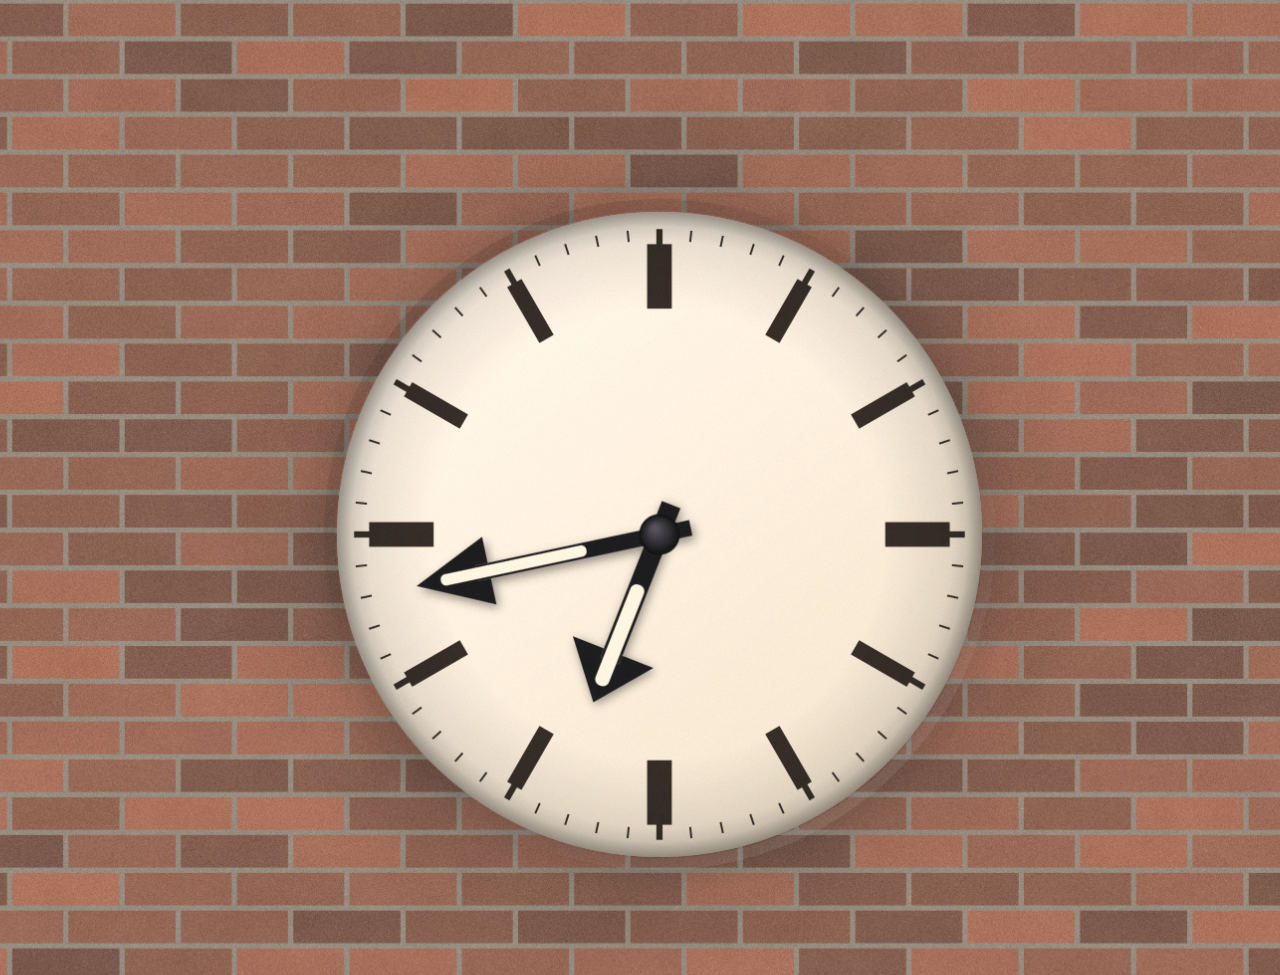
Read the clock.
6:43
